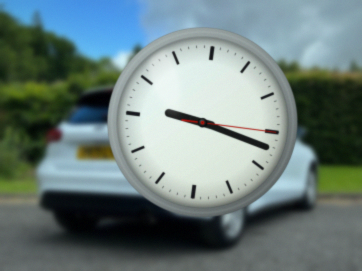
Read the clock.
9:17:15
